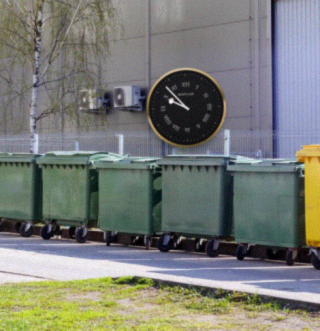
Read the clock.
9:53
